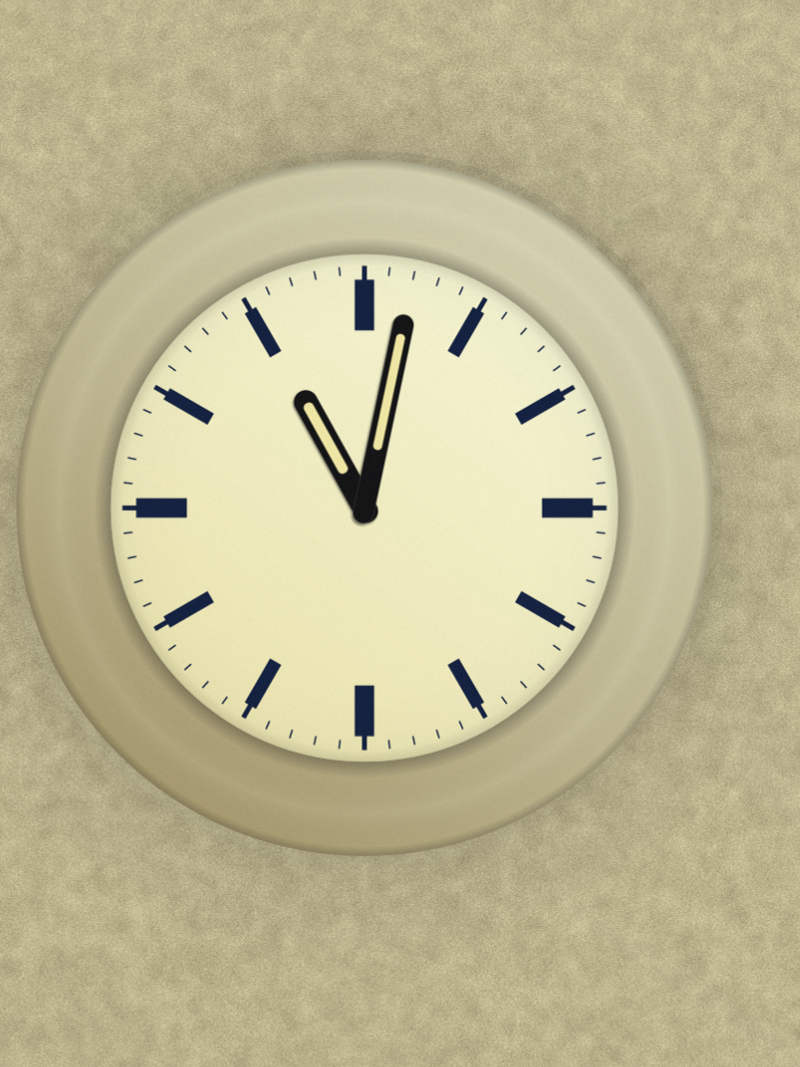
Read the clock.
11:02
